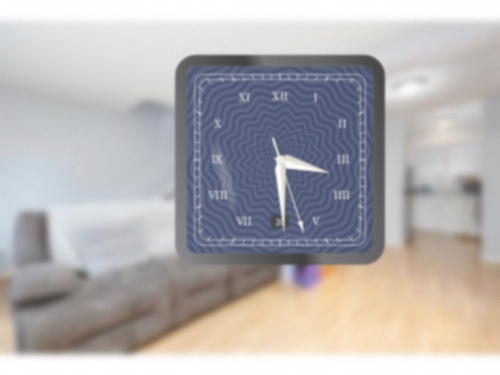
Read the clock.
3:29:27
